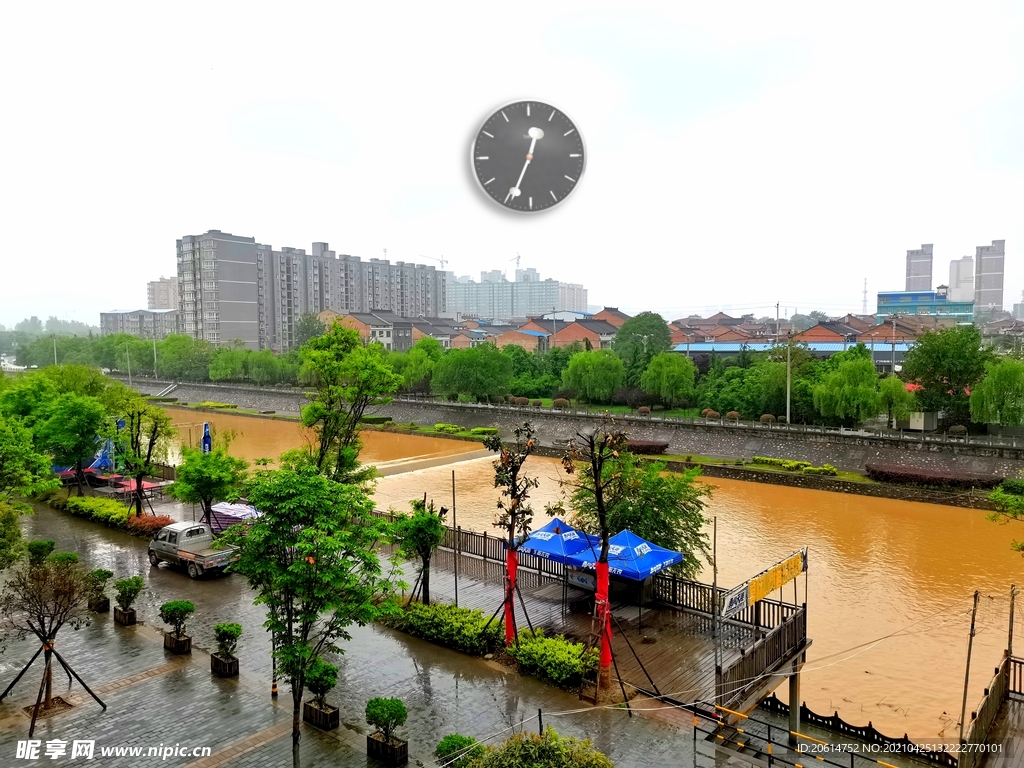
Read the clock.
12:34
